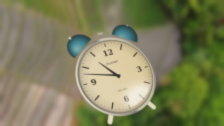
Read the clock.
10:48
